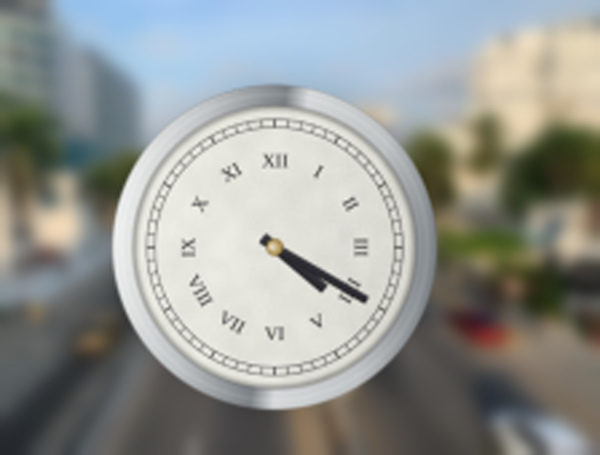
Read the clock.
4:20
